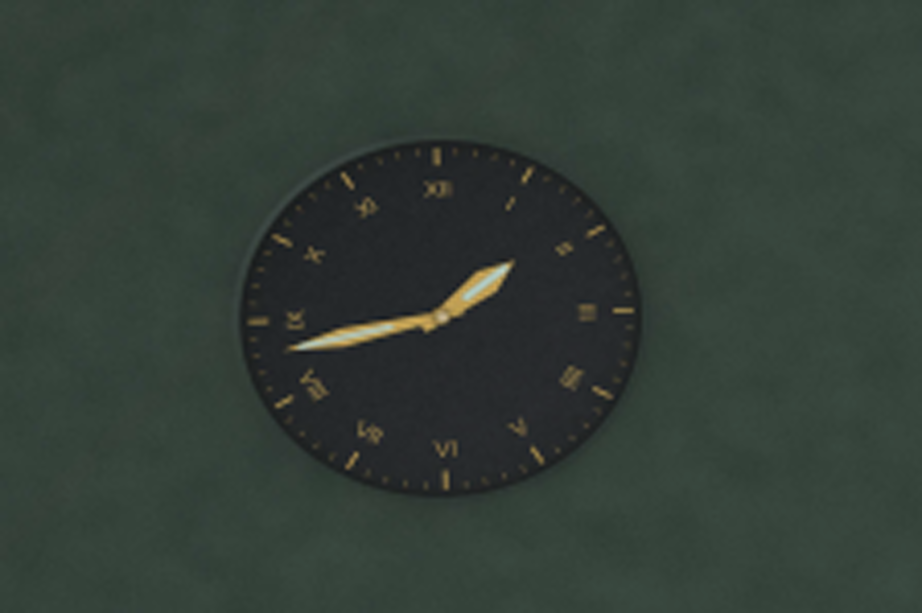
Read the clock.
1:43
